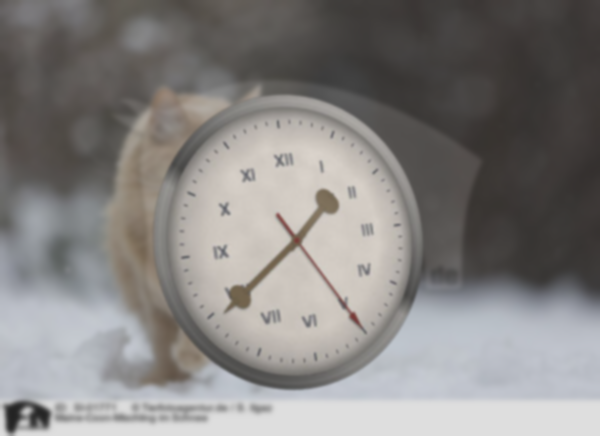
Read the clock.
1:39:25
